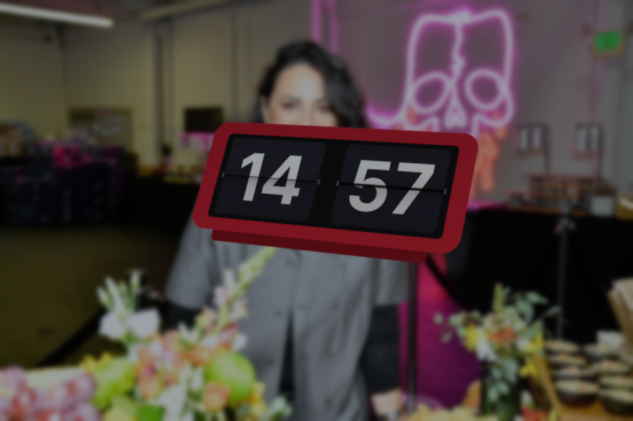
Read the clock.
14:57
